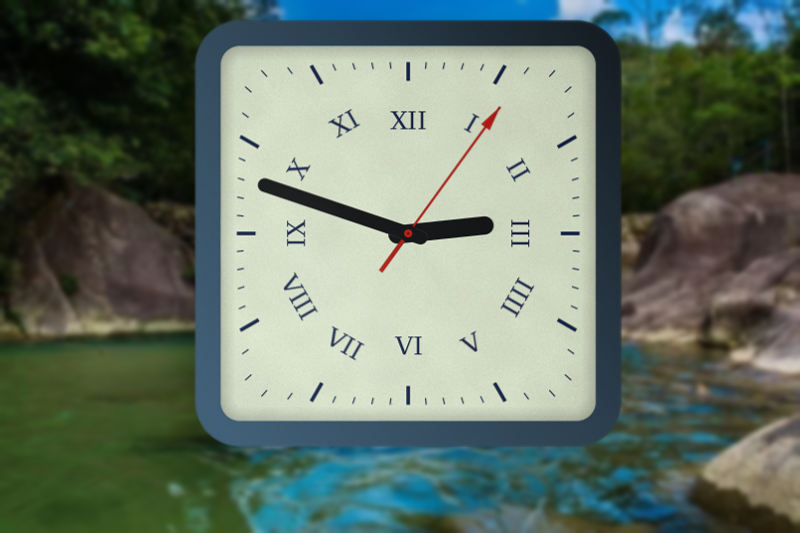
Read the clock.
2:48:06
